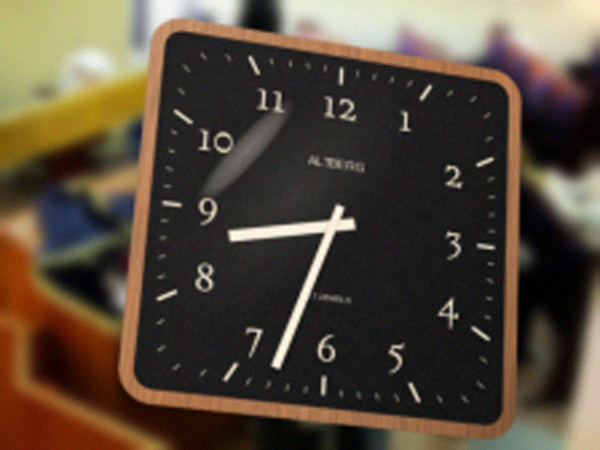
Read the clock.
8:33
